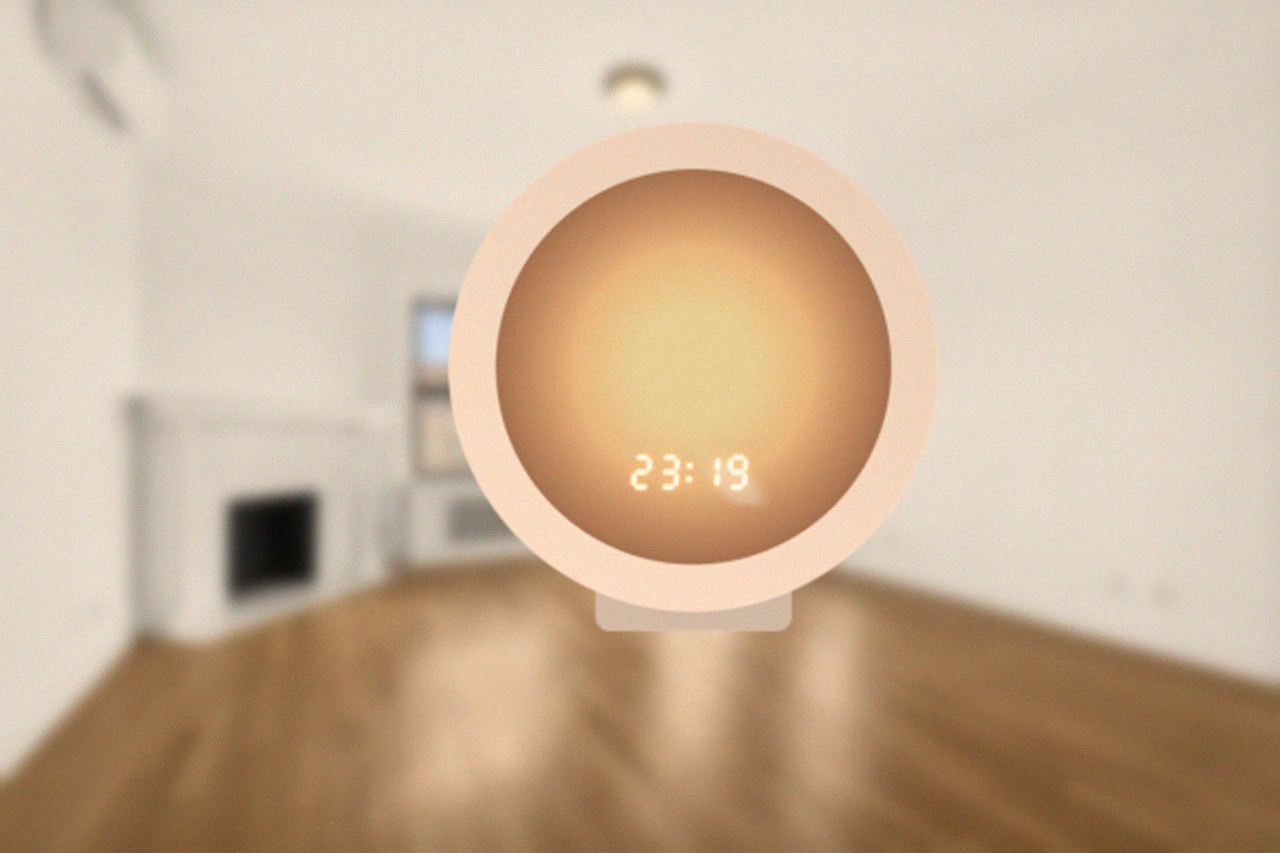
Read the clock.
23:19
